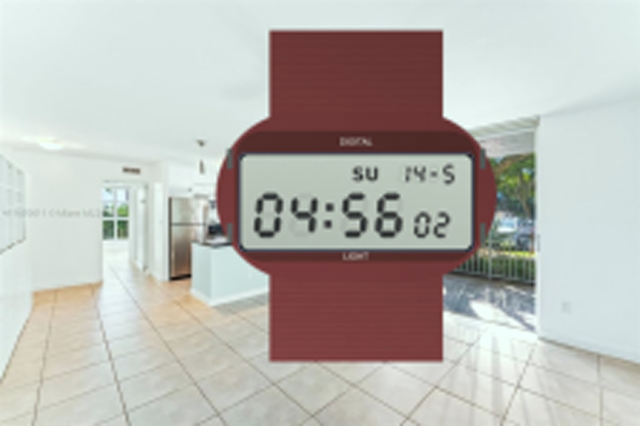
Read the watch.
4:56:02
